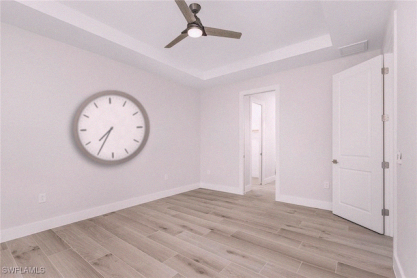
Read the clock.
7:35
